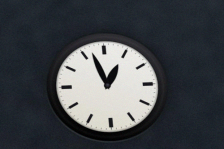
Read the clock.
12:57
